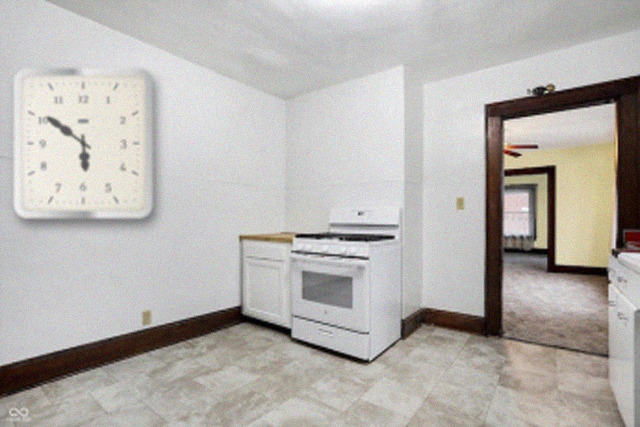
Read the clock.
5:51
